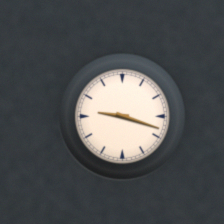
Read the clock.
9:18
